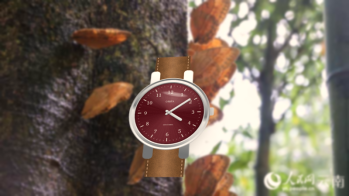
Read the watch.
4:09
